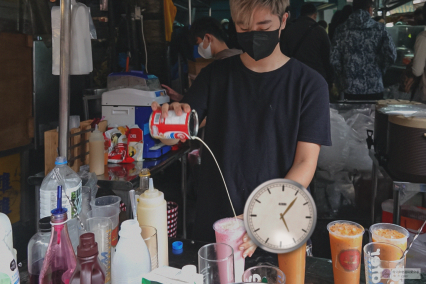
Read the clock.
5:06
